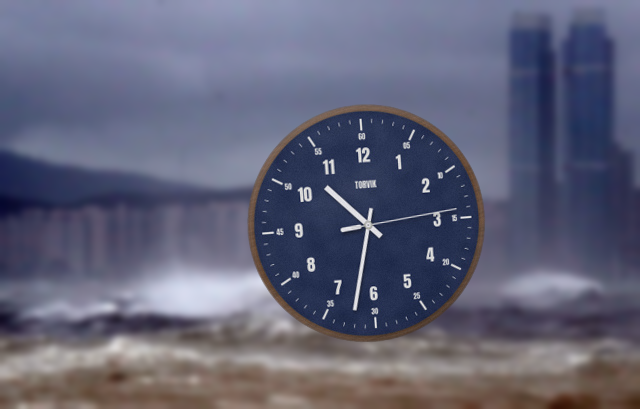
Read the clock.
10:32:14
